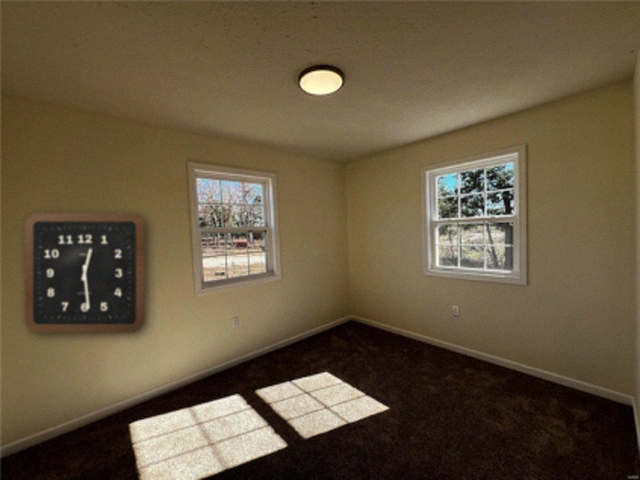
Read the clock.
12:29
